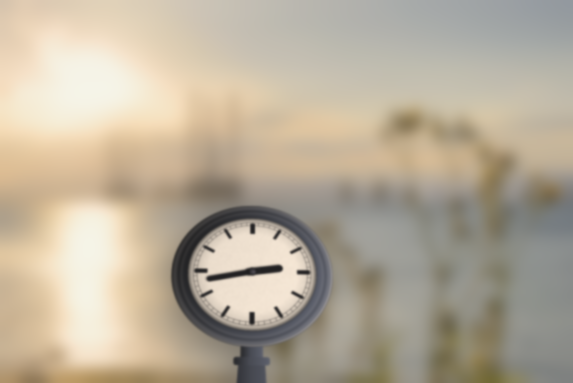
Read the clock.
2:43
